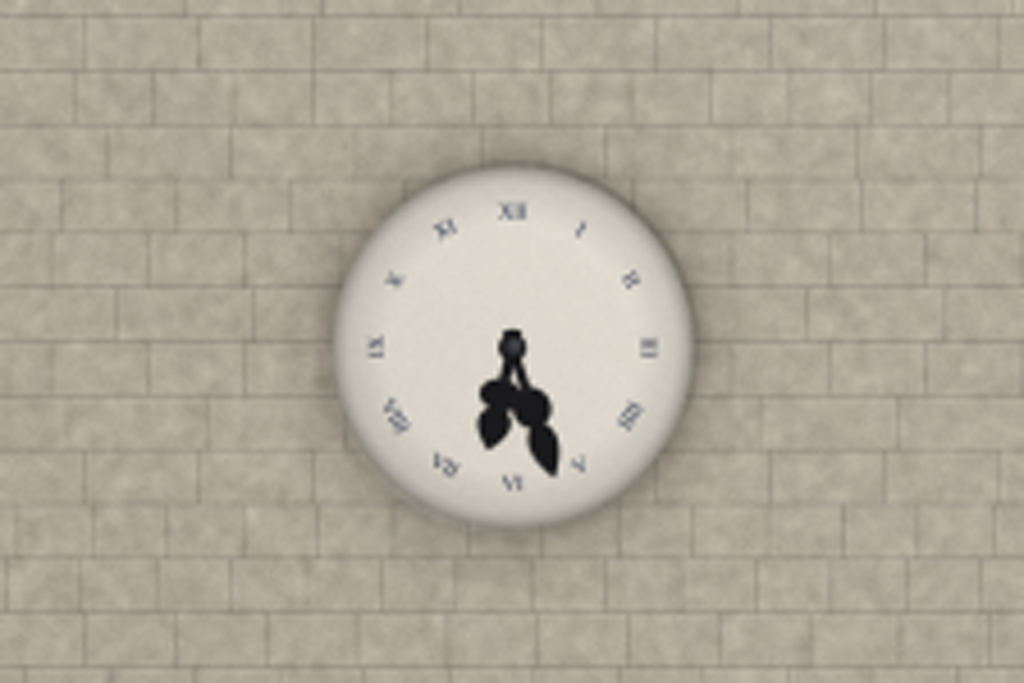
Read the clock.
6:27
